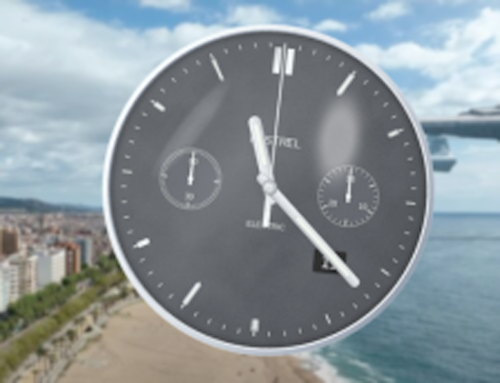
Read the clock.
11:22
